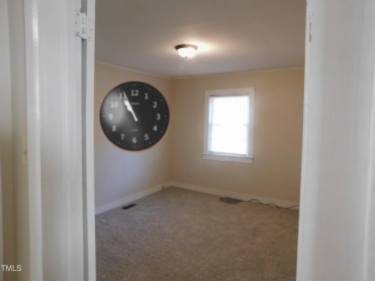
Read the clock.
10:56
